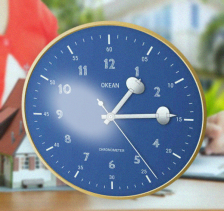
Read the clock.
1:14:24
